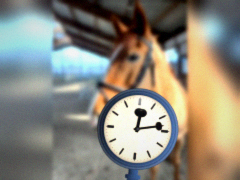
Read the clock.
12:13
